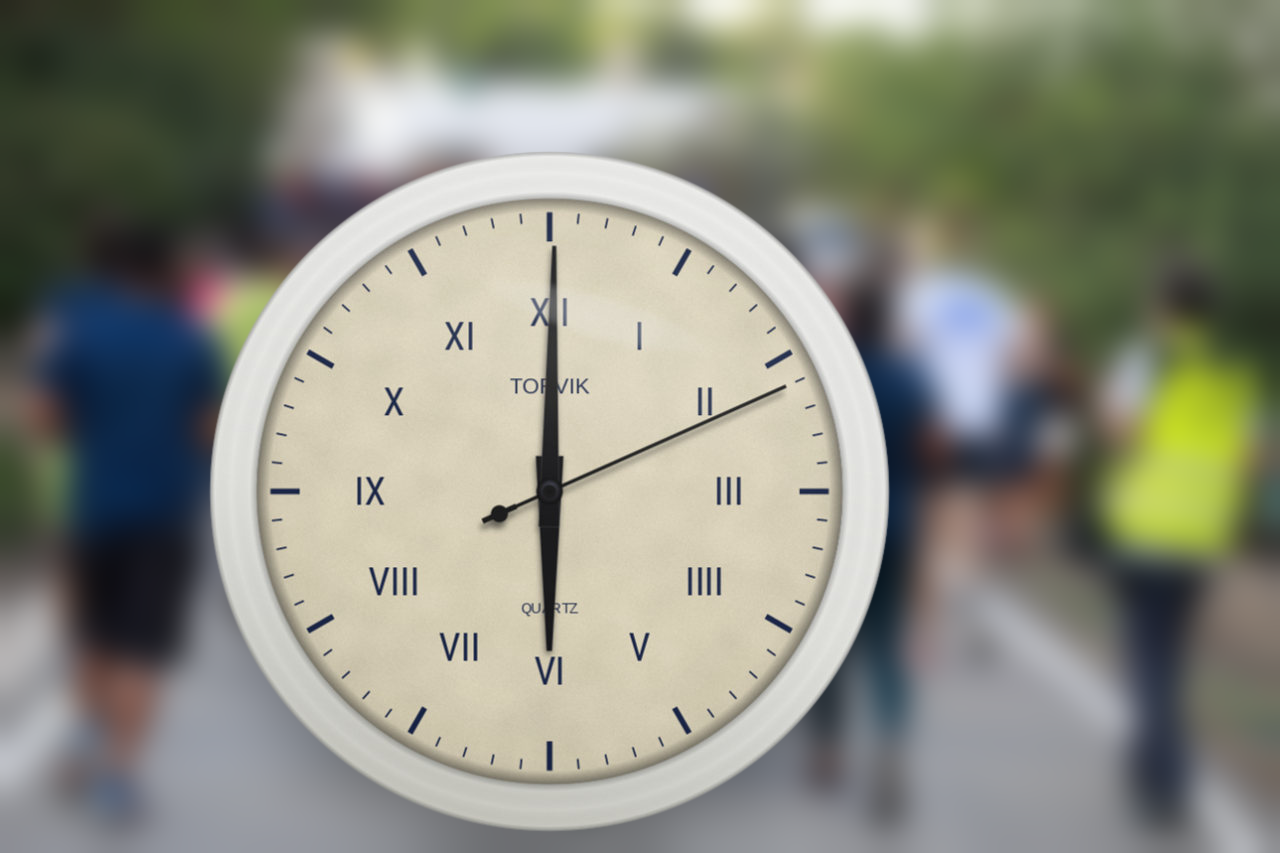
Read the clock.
6:00:11
